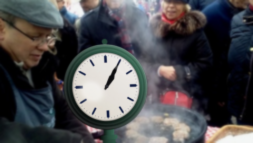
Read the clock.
1:05
